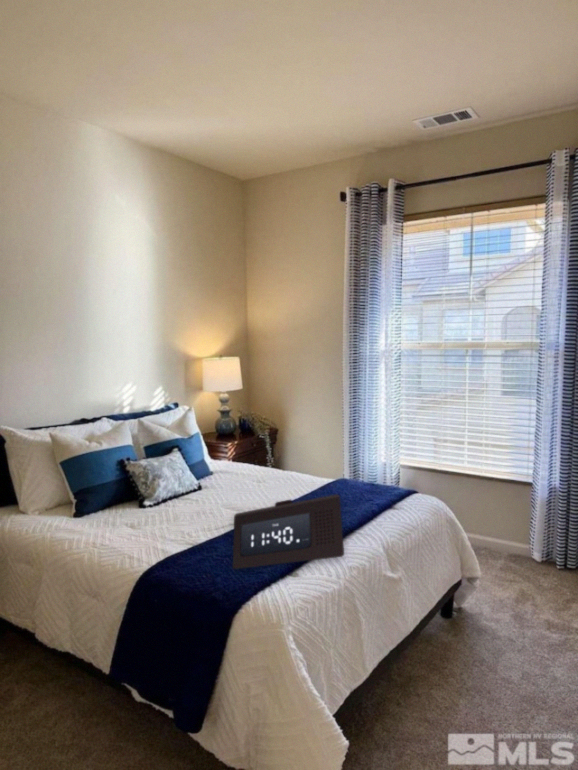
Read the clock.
11:40
